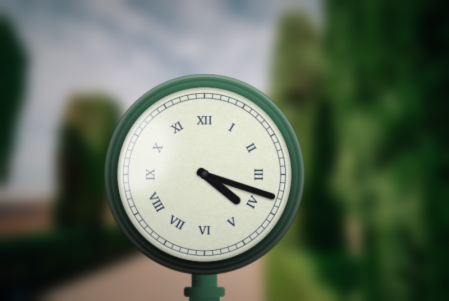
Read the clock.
4:18
